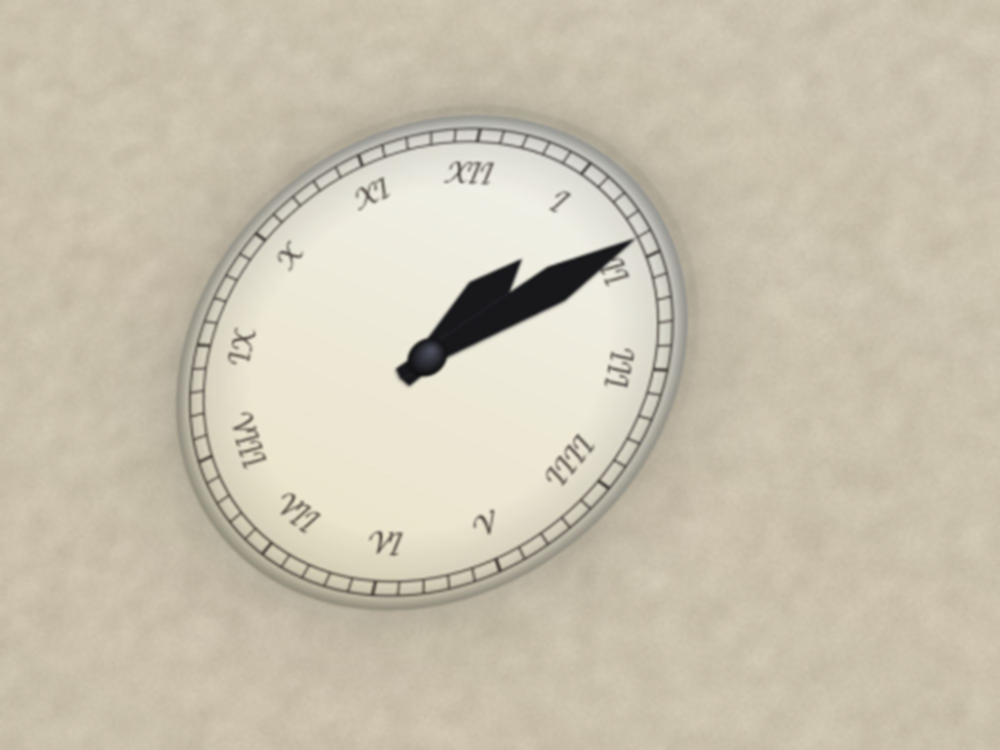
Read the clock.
1:09
